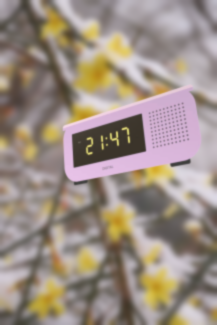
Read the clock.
21:47
